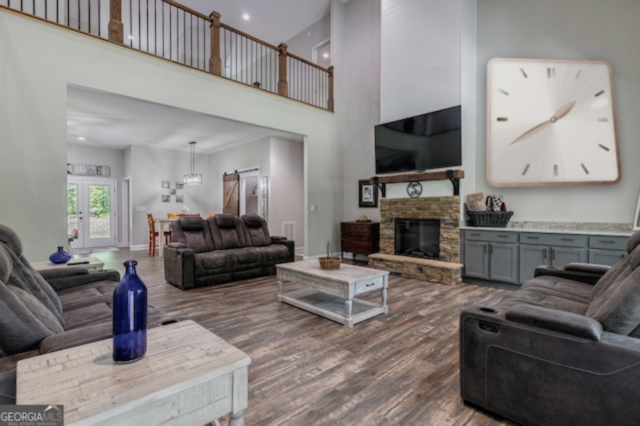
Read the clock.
1:40
